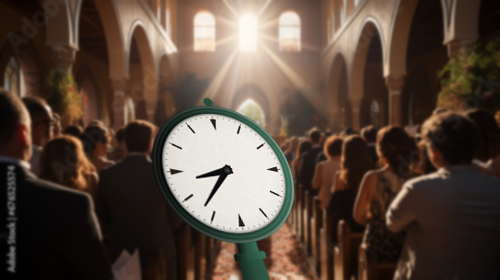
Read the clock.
8:37
